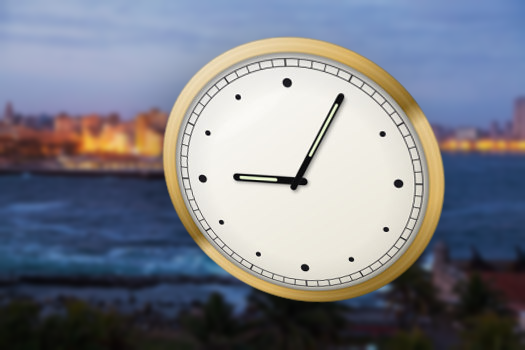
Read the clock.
9:05
